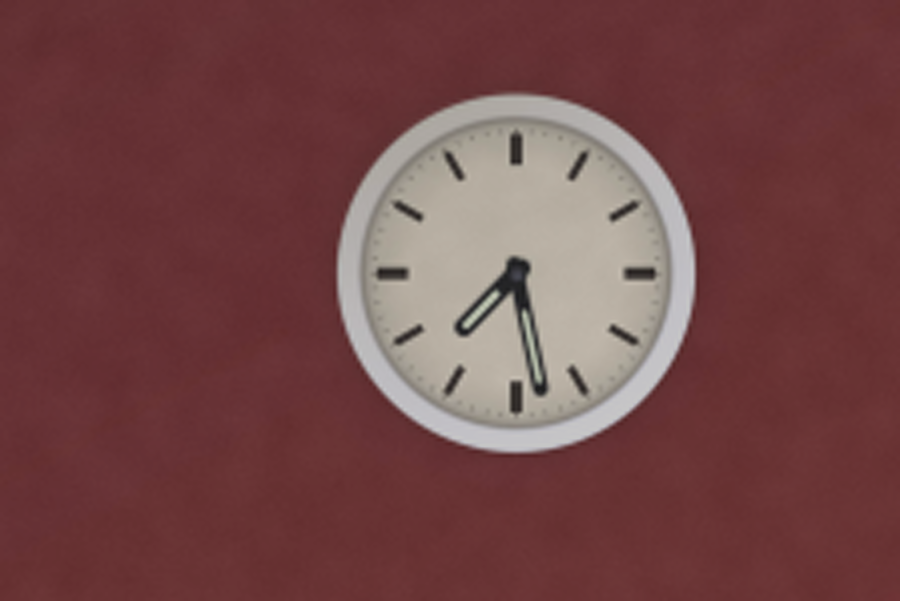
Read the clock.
7:28
